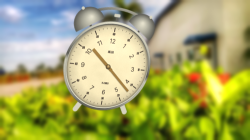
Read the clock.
10:22
